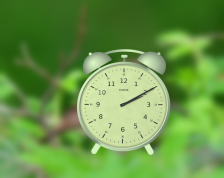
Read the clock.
2:10
